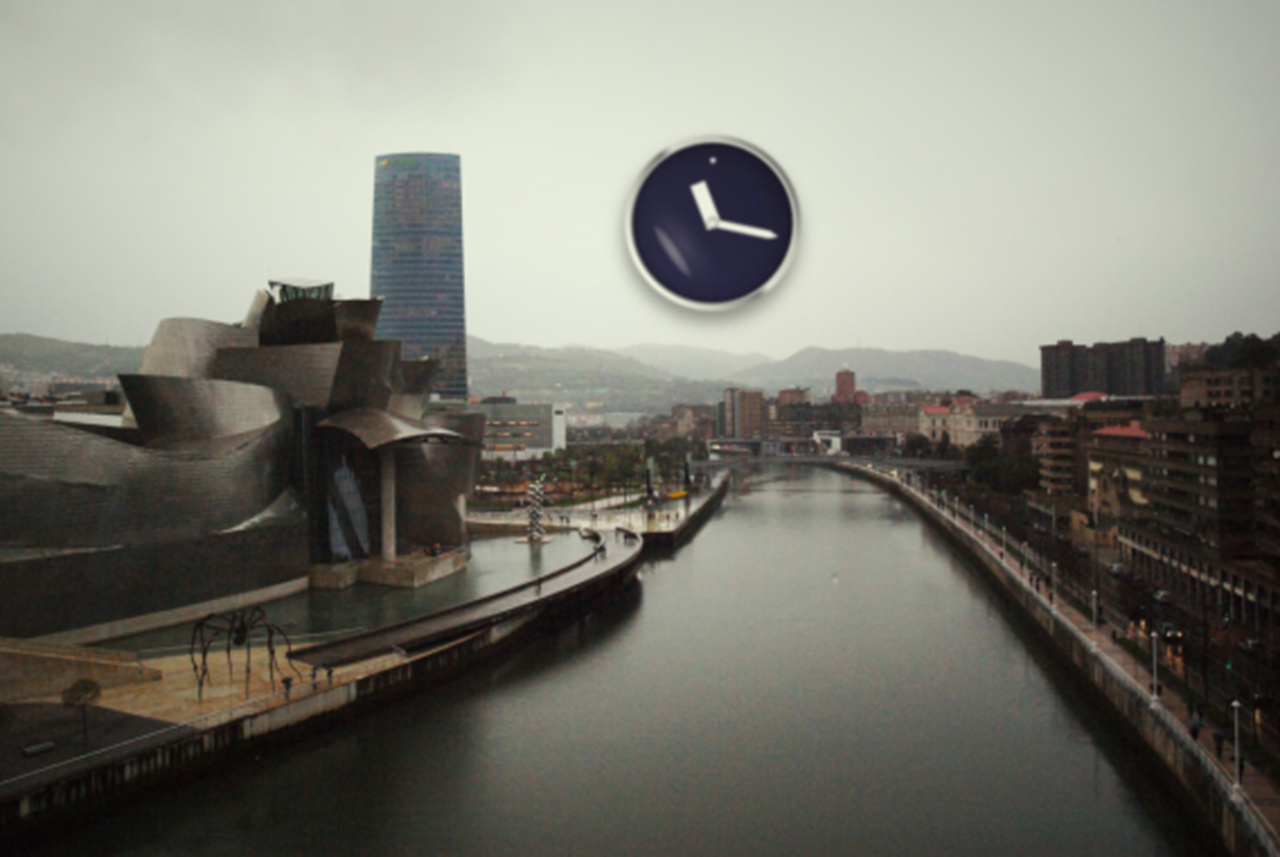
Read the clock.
11:17
